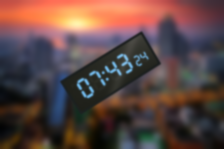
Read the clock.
7:43:24
